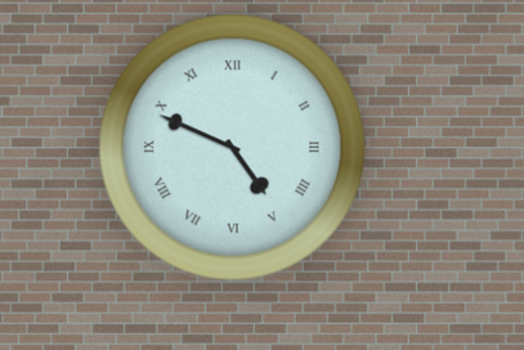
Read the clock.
4:49
